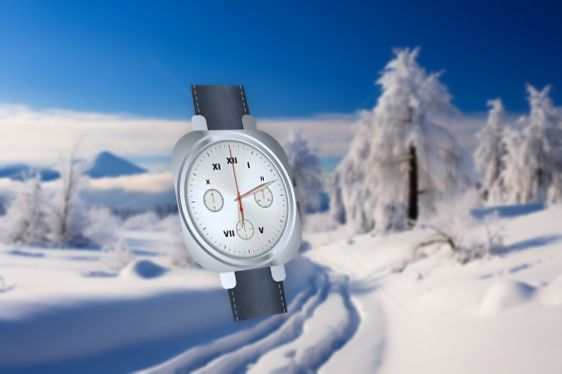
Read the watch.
6:12
